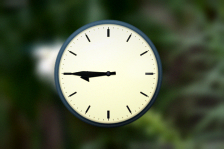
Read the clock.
8:45
